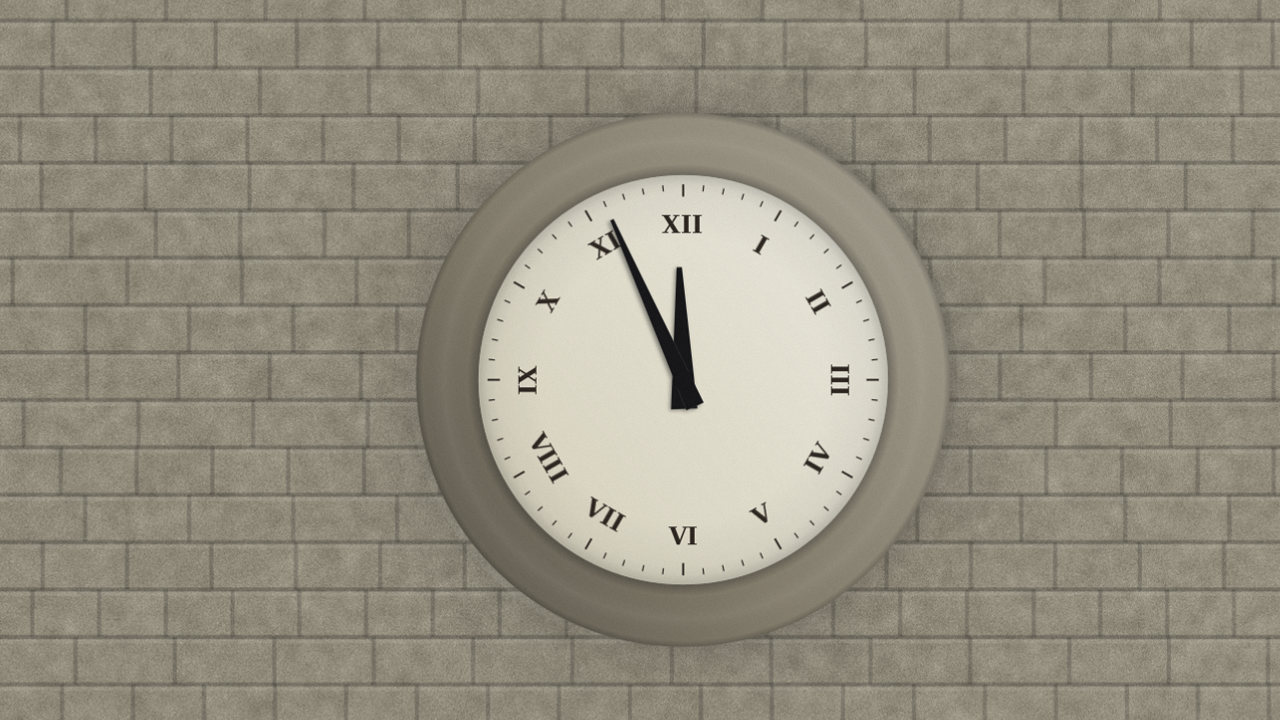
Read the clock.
11:56
